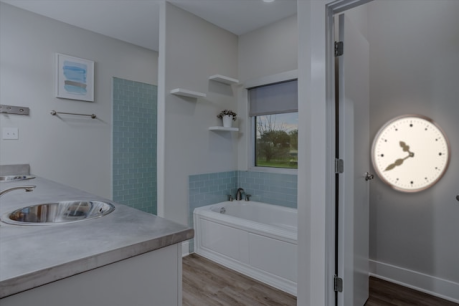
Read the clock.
10:40
